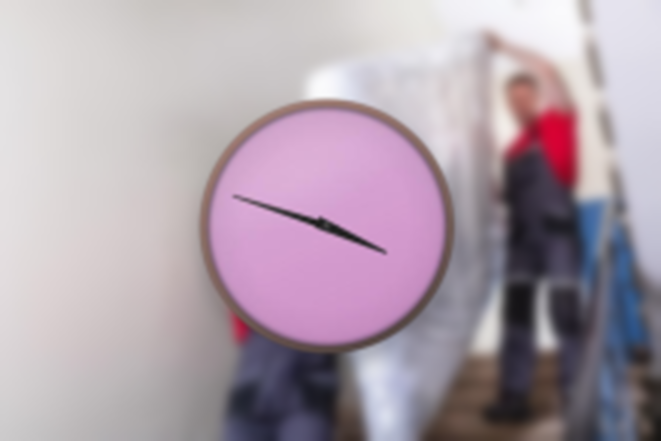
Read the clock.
3:48
